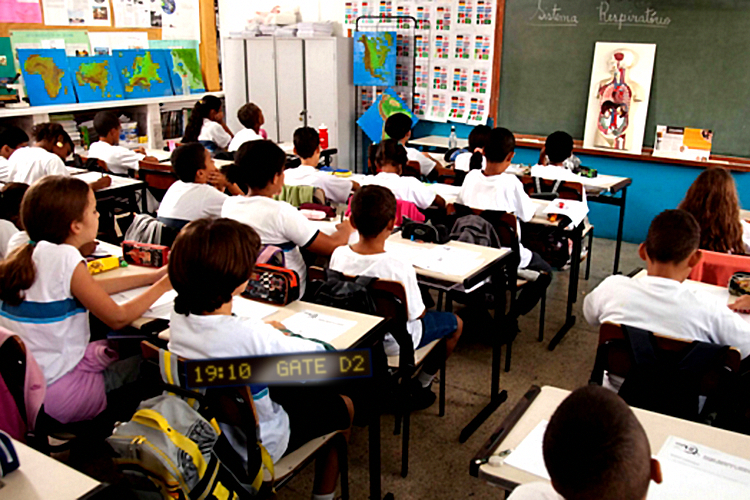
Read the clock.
19:10
